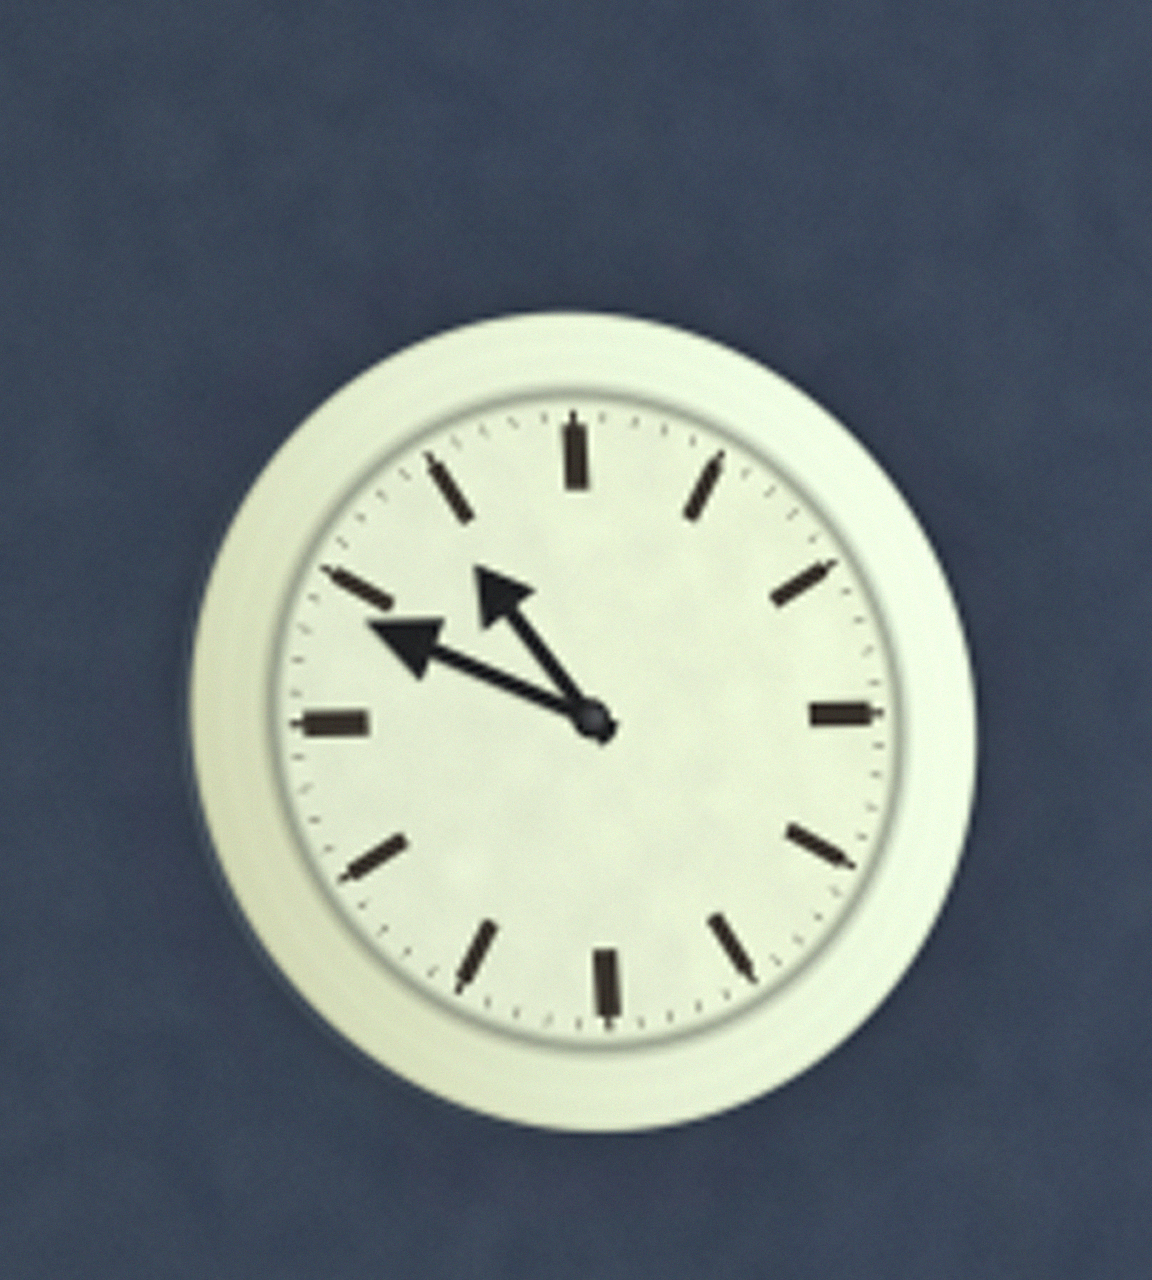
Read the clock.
10:49
